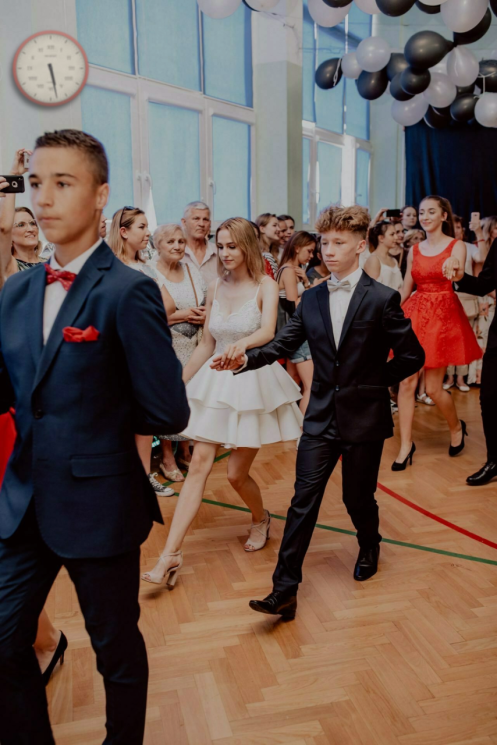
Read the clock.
5:28
